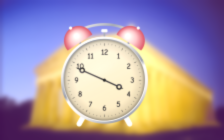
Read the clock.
3:49
